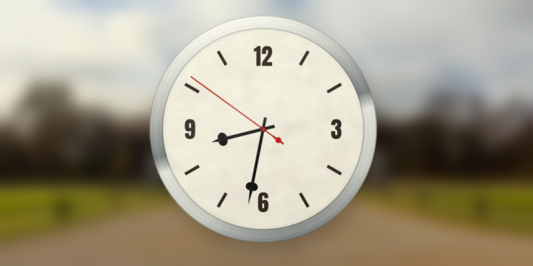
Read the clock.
8:31:51
